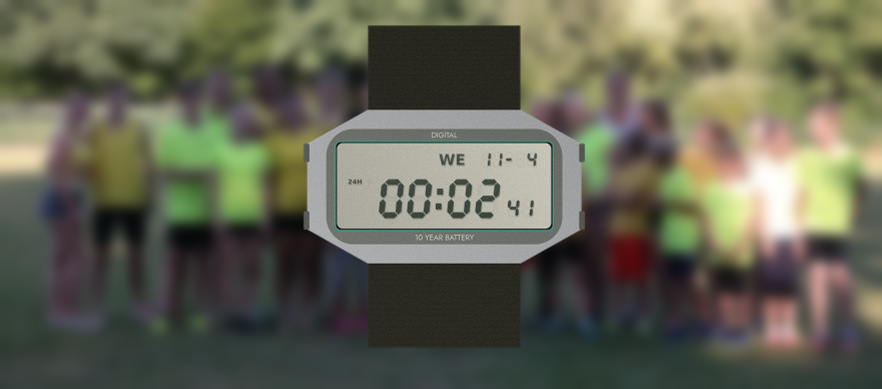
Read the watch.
0:02:41
